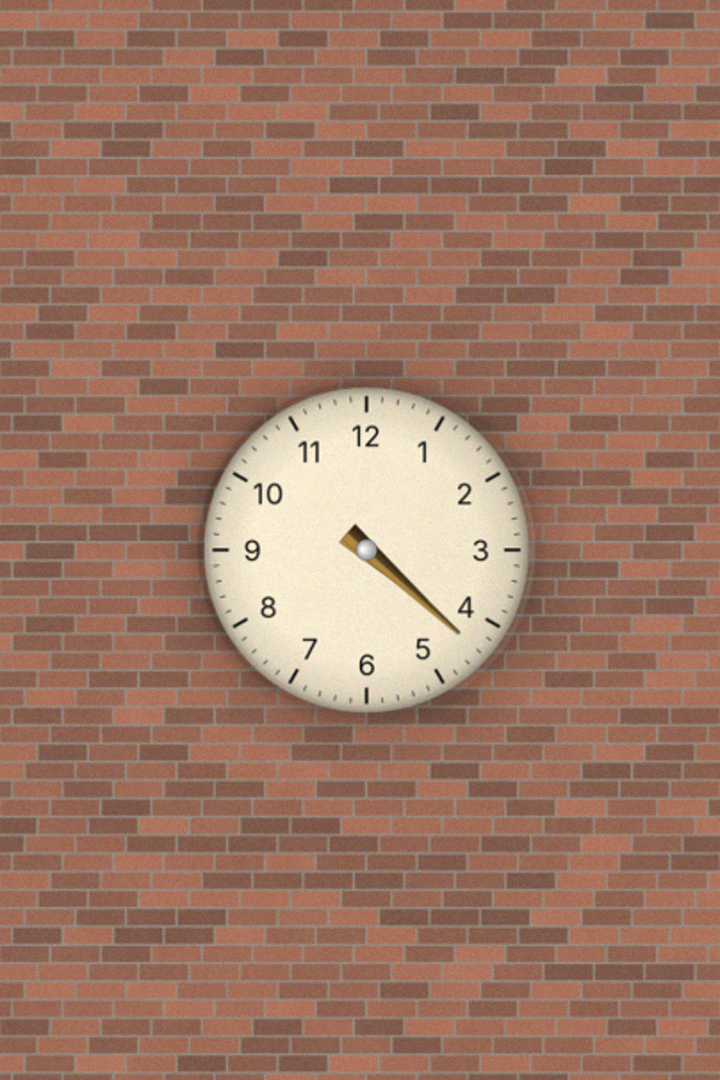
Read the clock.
4:22
